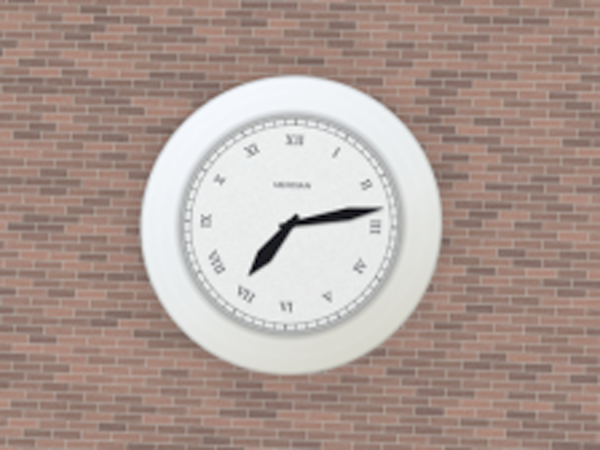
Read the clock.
7:13
